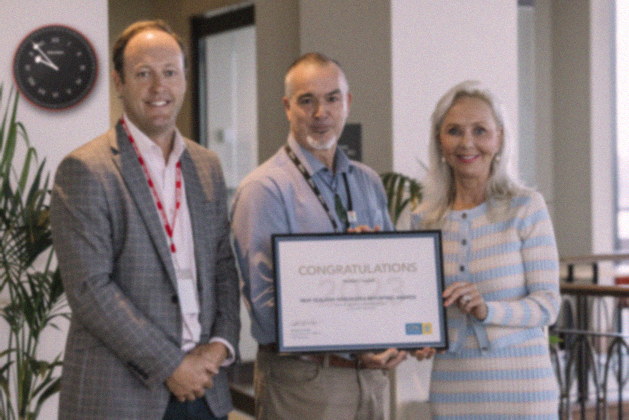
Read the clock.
9:53
